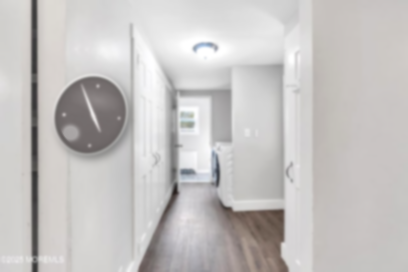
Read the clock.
4:55
